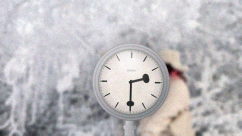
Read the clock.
2:30
